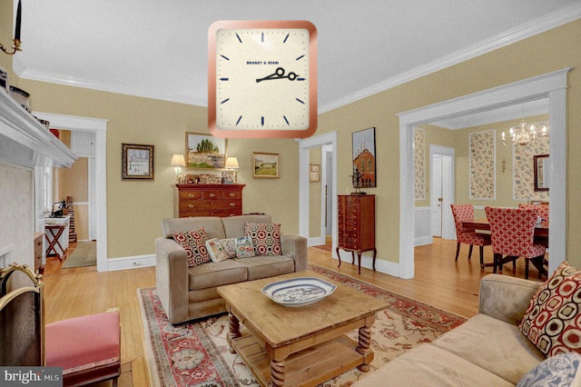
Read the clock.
2:14
